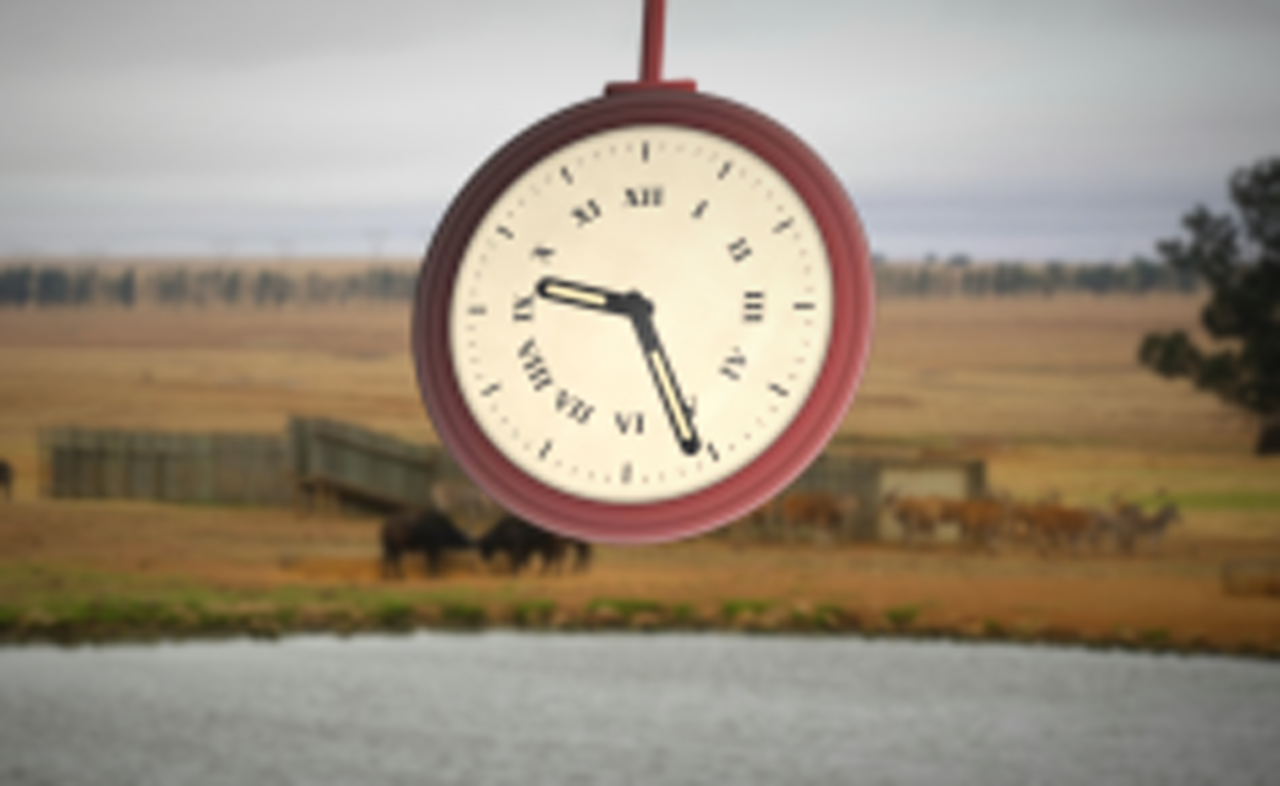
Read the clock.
9:26
